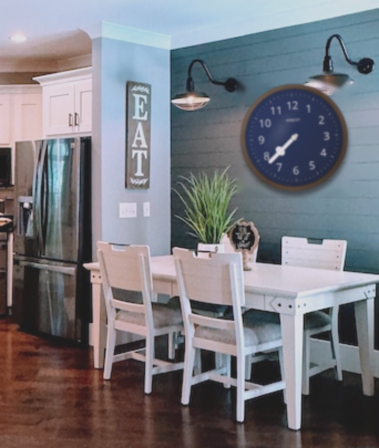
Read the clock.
7:38
